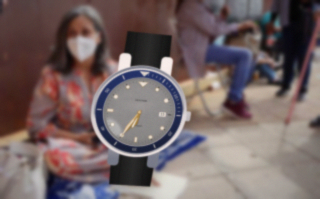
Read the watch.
6:35
